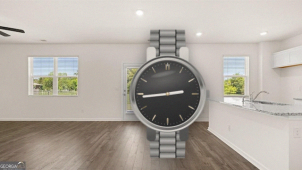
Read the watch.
2:44
